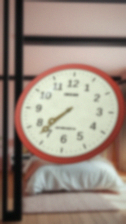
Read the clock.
7:37
